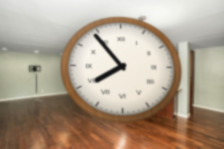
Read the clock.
7:54
